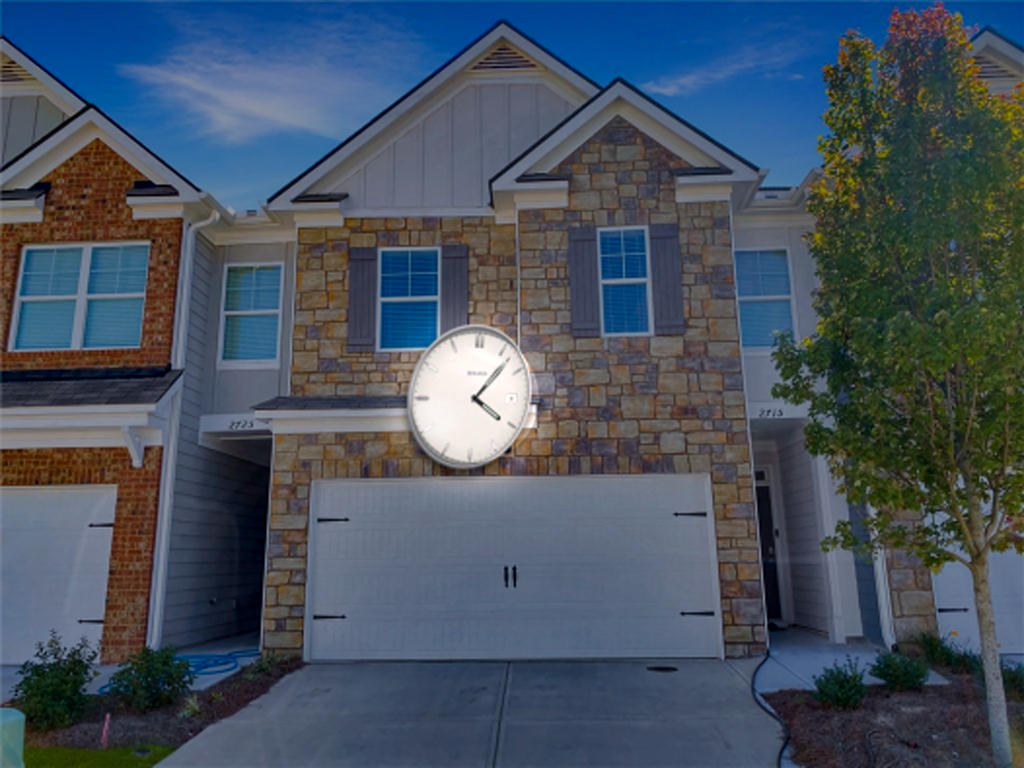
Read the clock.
4:07
